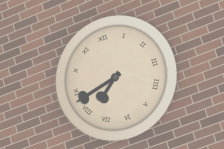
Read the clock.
7:43
